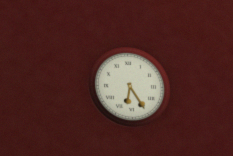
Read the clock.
6:25
